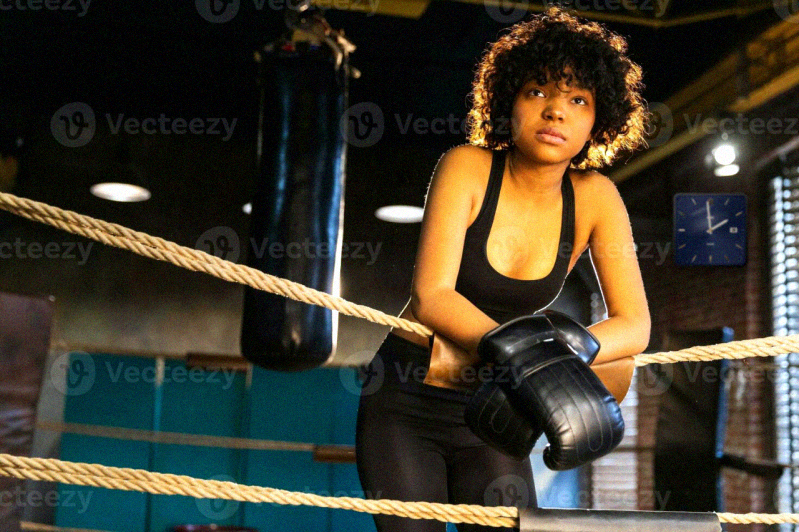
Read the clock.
1:59
